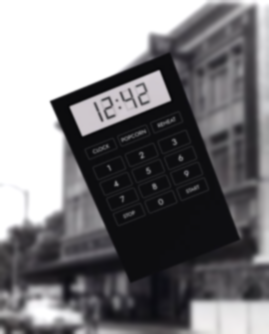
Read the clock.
12:42
